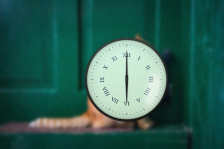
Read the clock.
6:00
